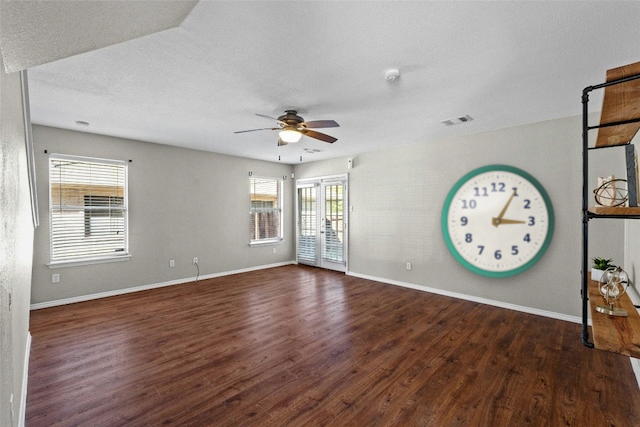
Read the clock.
3:05
